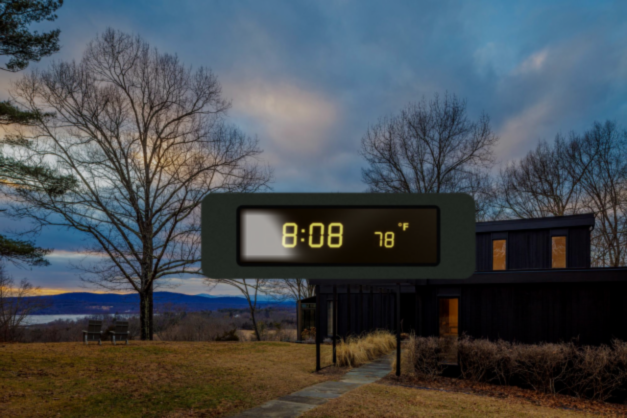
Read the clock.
8:08
